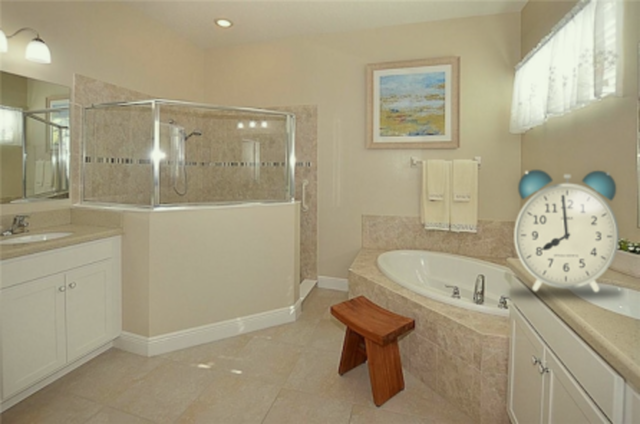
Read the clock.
7:59
